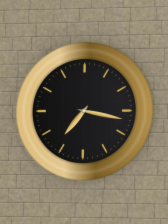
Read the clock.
7:17
